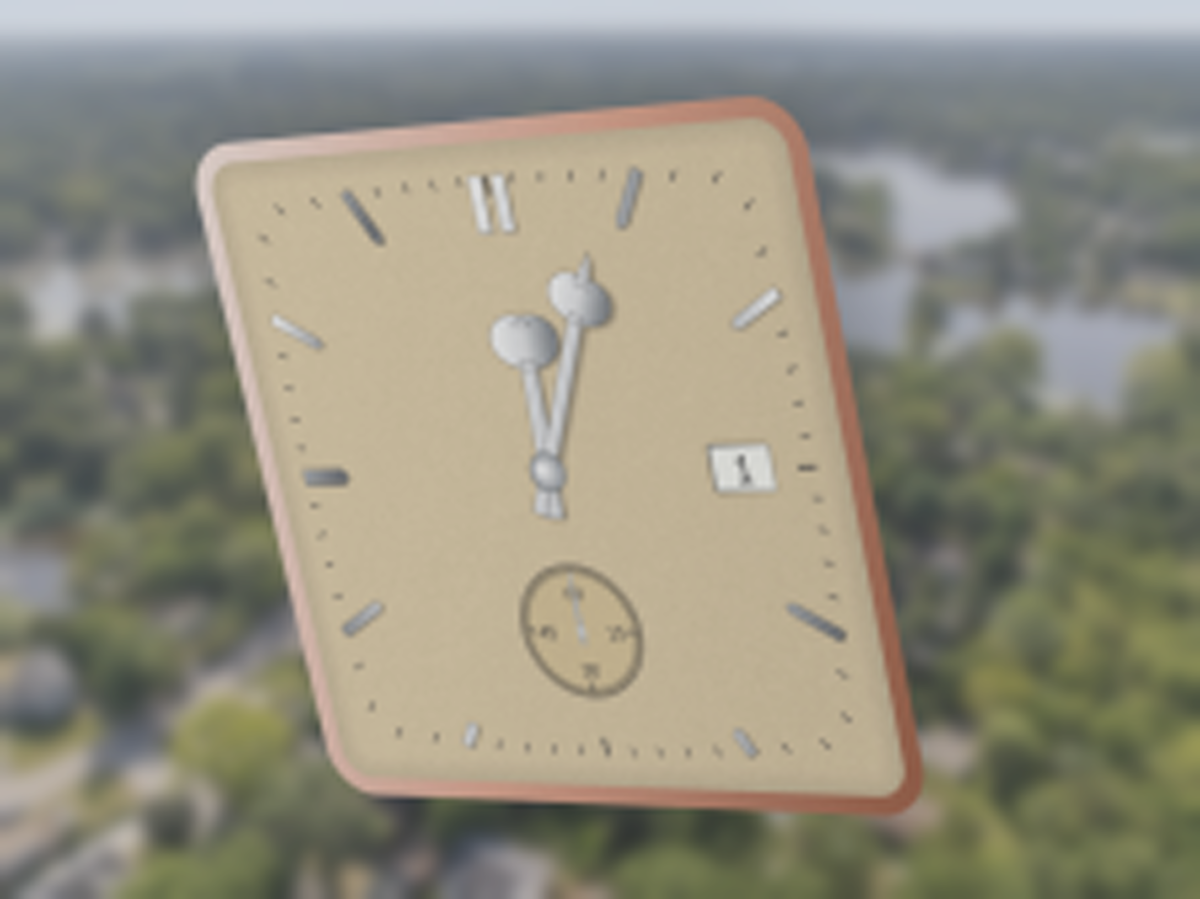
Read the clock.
12:04
